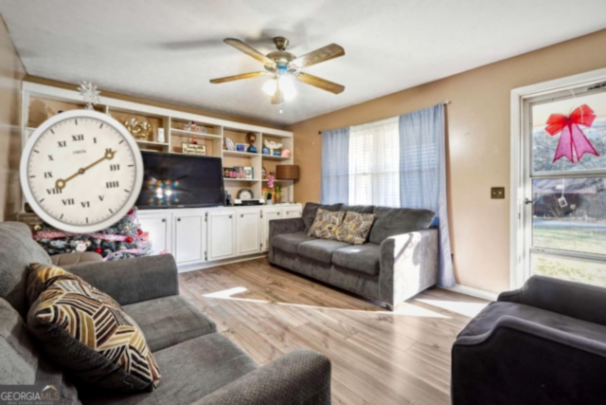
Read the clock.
8:11
